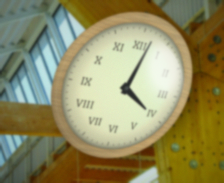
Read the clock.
4:02
